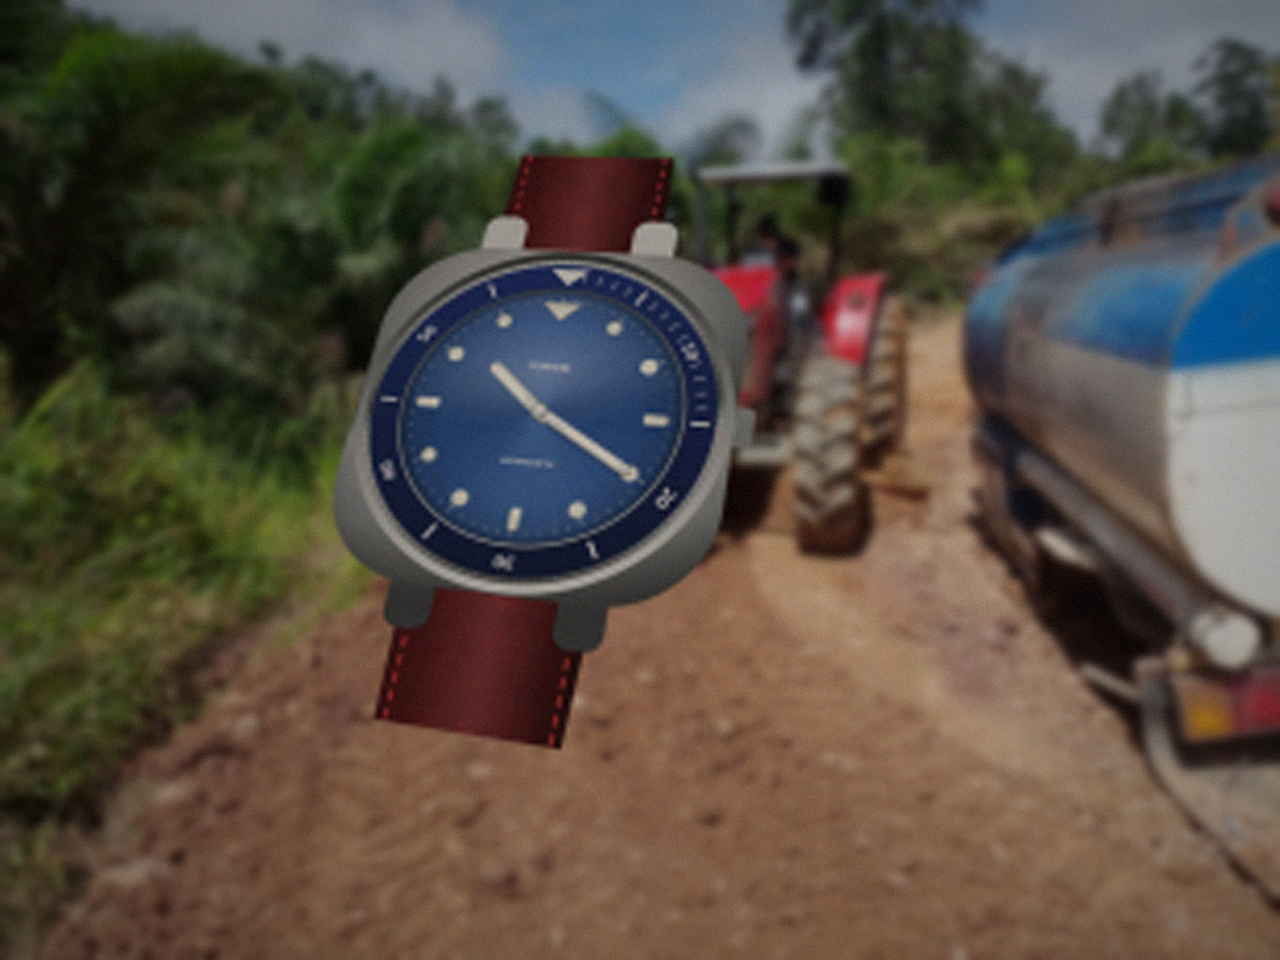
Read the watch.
10:20
